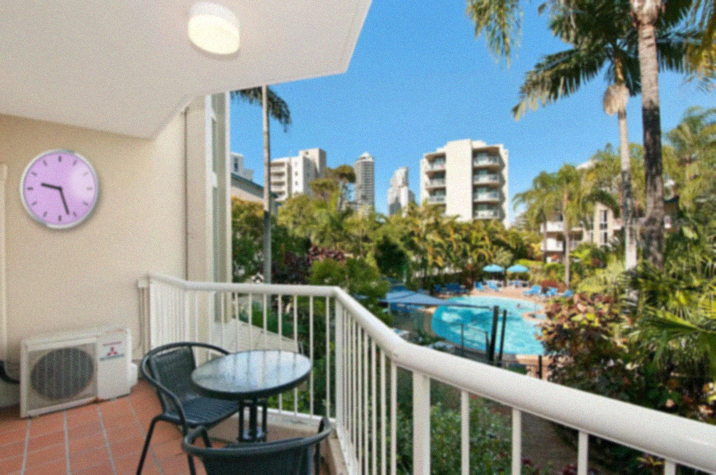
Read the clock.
9:27
